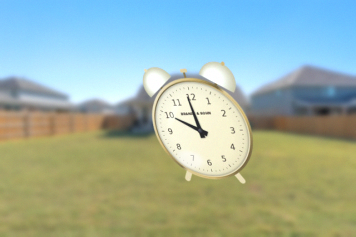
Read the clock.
9:59
